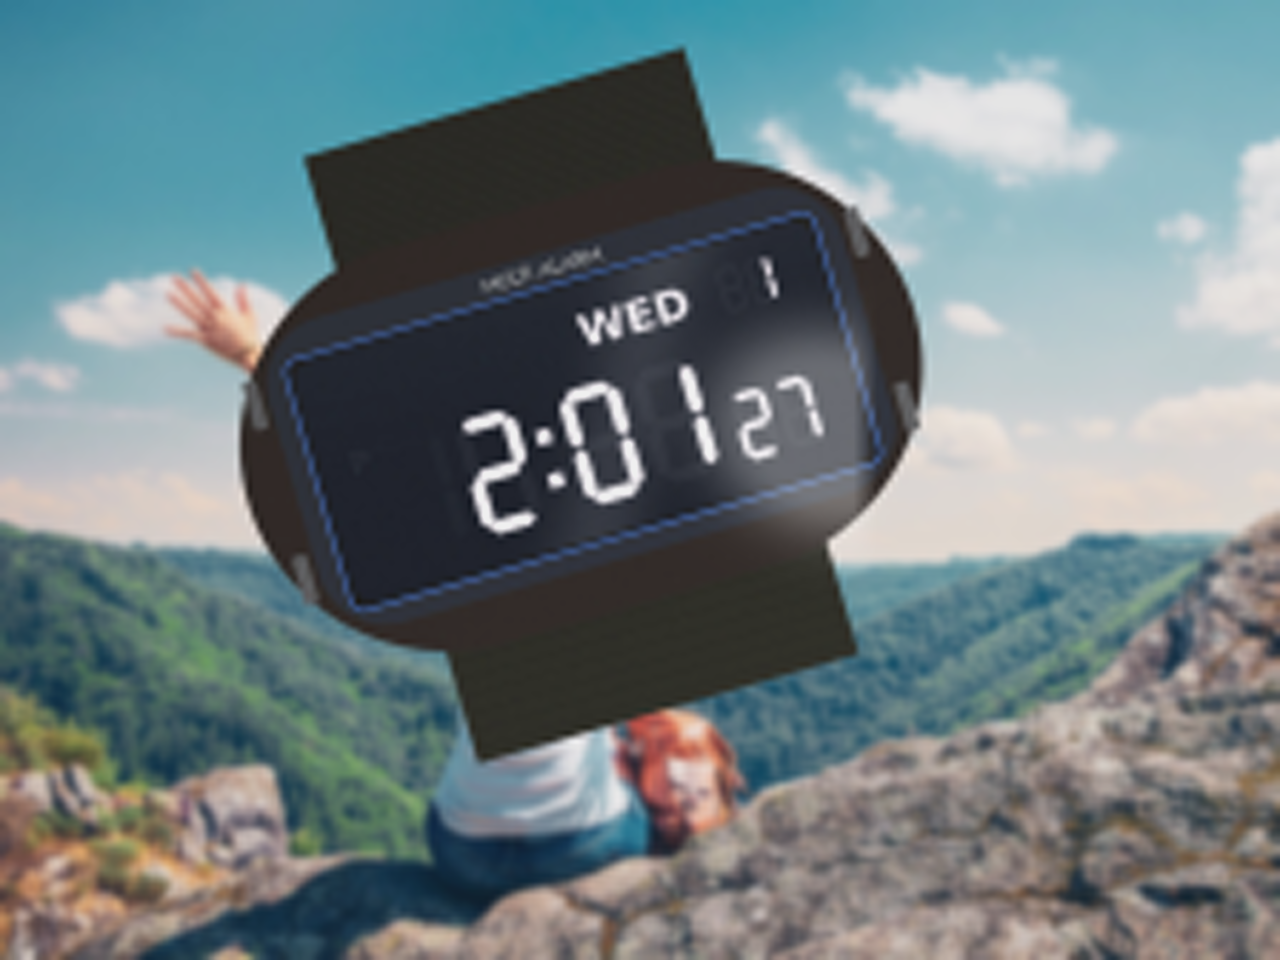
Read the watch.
2:01:27
